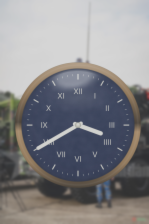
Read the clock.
3:40
